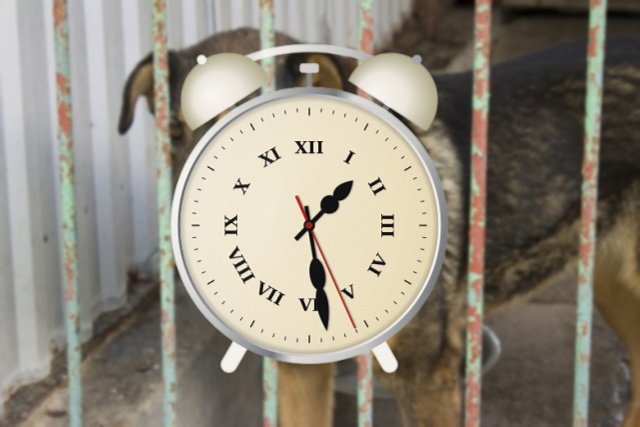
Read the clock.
1:28:26
